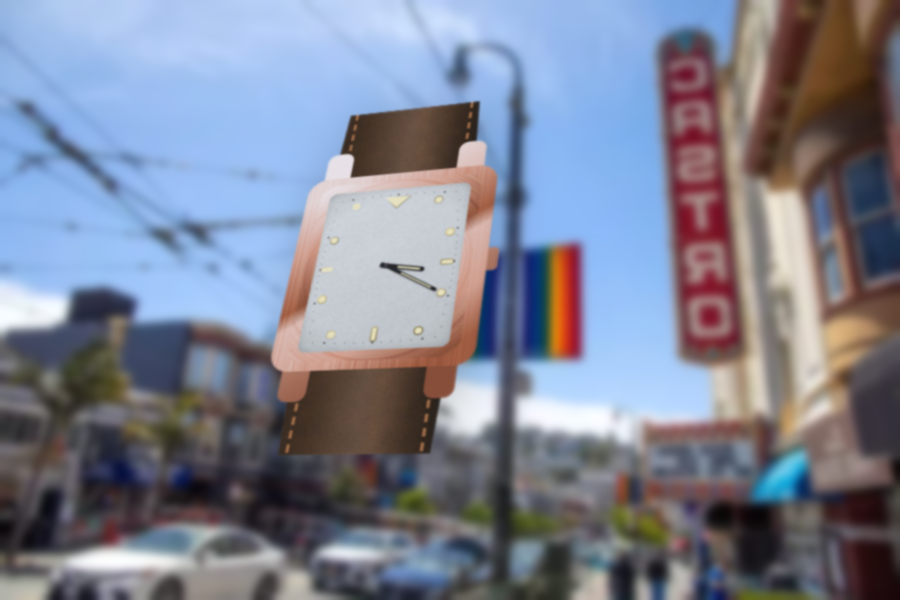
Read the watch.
3:20
